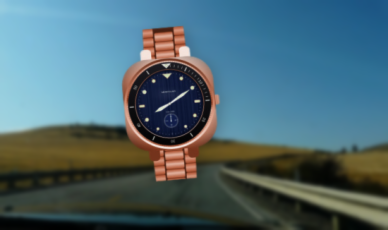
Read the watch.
8:10
